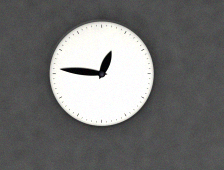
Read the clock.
12:46
